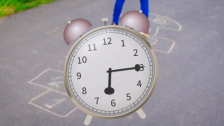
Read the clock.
6:15
